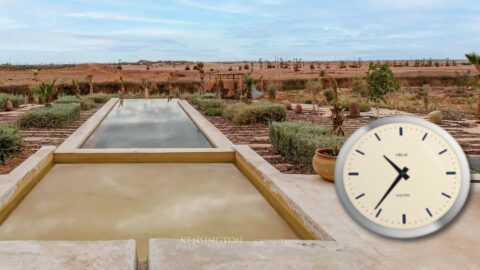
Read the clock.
10:36
